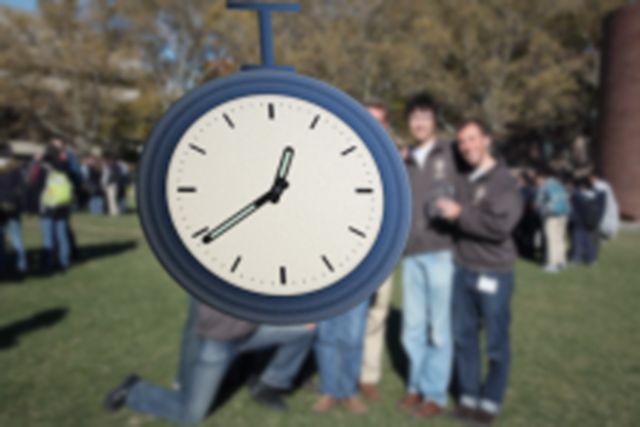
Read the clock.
12:39
